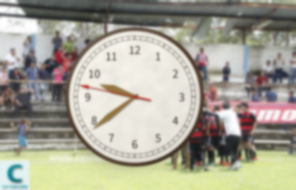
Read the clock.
9:38:47
